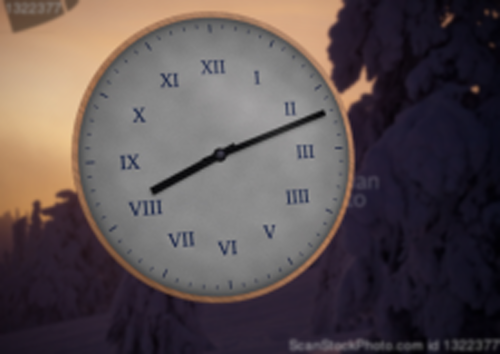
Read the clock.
8:12
